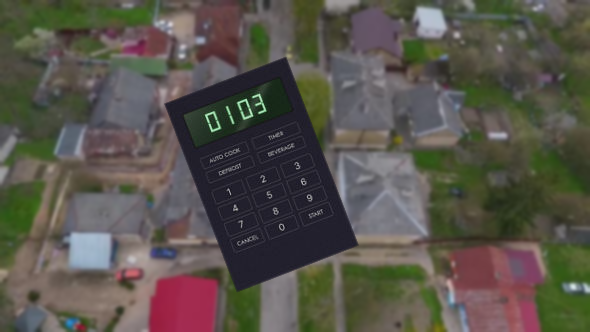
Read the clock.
1:03
